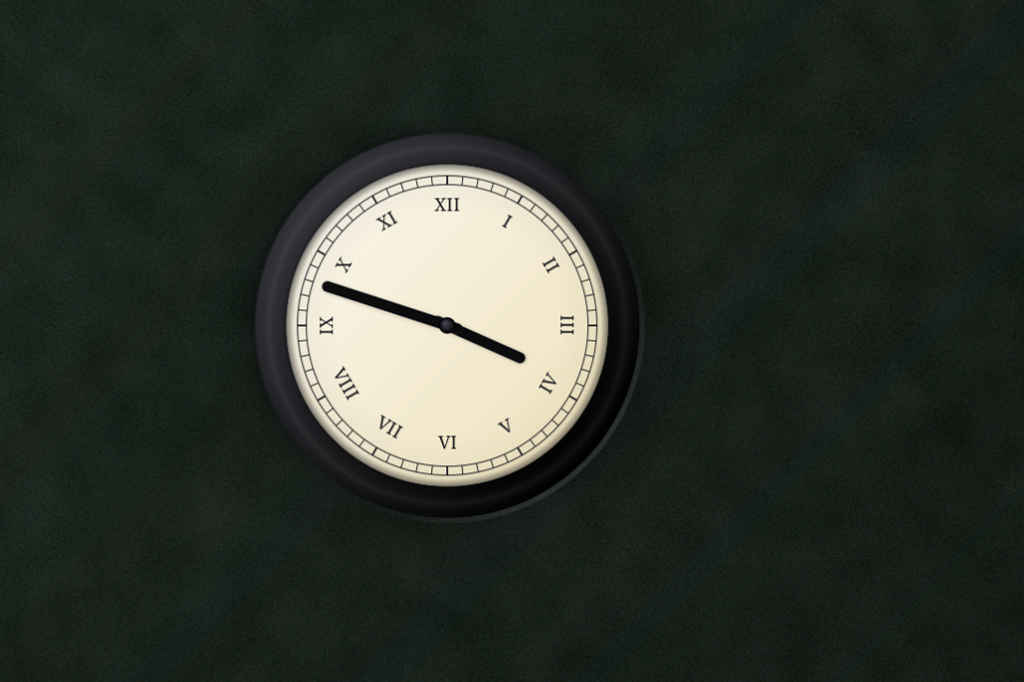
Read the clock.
3:48
